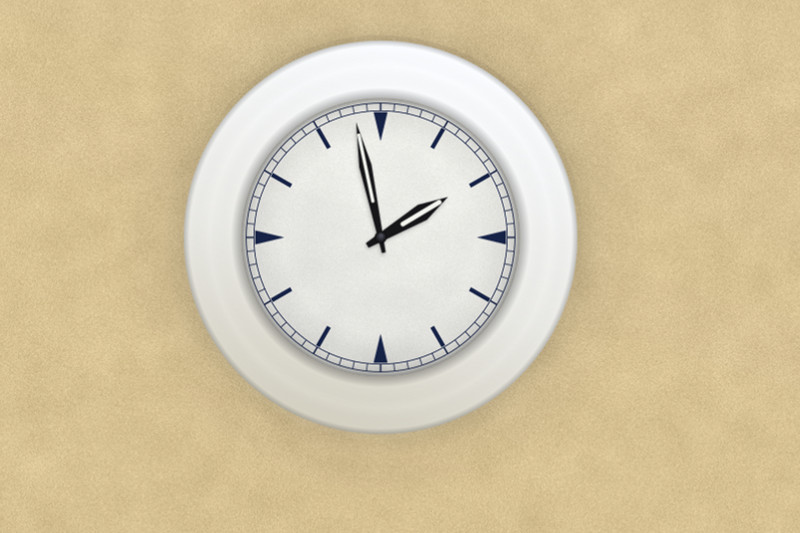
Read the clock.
1:58
